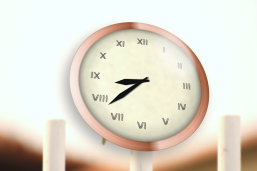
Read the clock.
8:38
